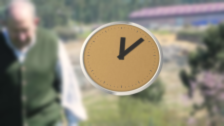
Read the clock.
12:08
